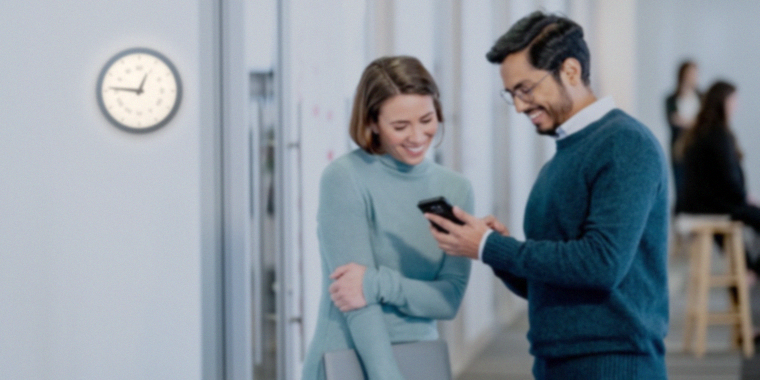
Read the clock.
12:46
